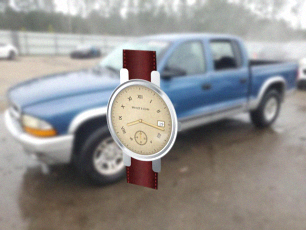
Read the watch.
8:17
